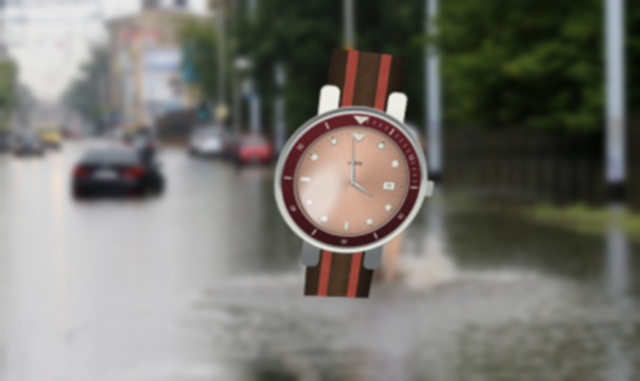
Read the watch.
3:59
